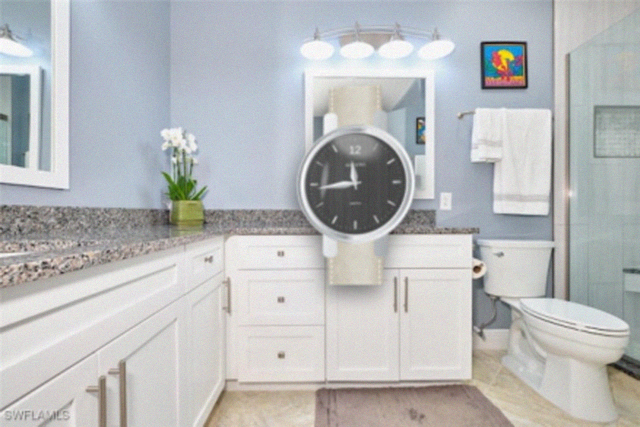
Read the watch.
11:44
